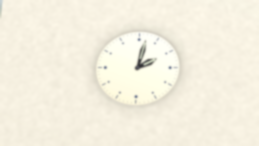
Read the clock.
2:02
